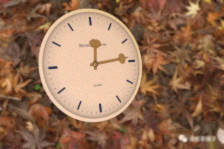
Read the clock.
12:14
